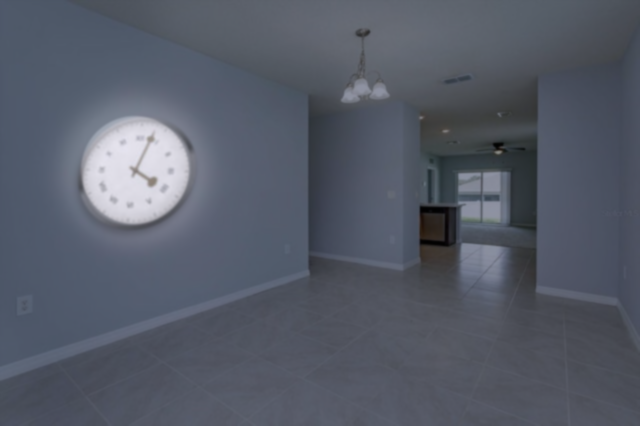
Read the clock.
4:03
